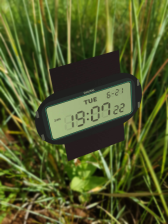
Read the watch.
19:07:22
